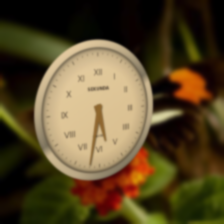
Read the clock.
5:32
